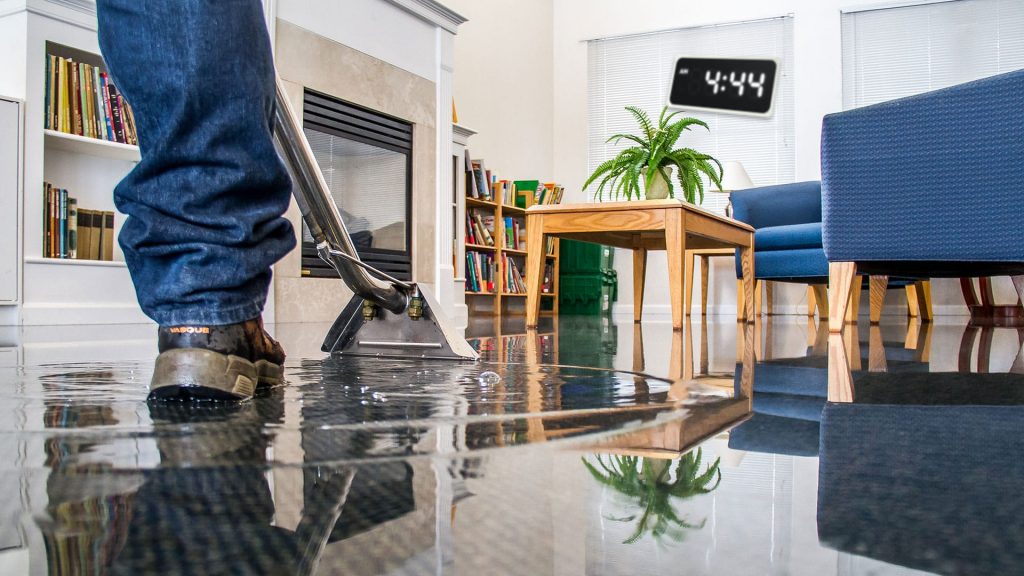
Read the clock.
4:44
